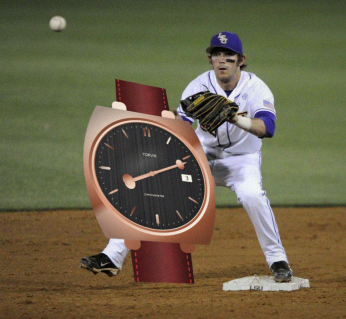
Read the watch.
8:11
